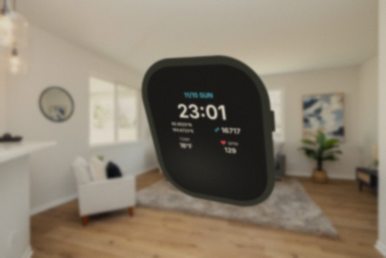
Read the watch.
23:01
